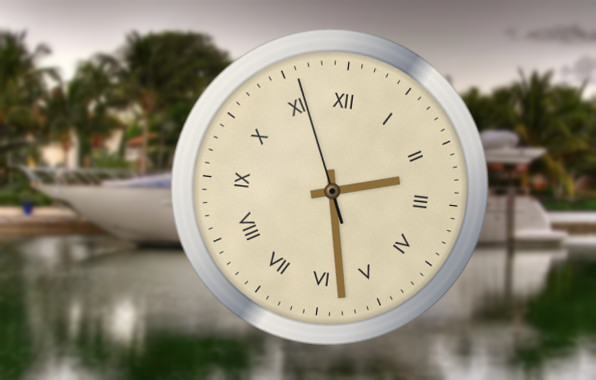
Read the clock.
2:27:56
